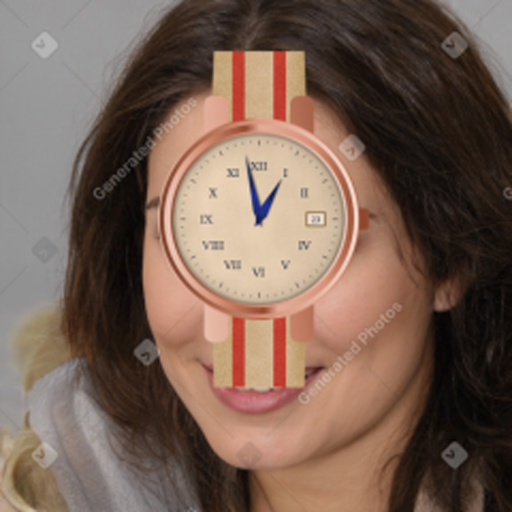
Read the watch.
12:58
